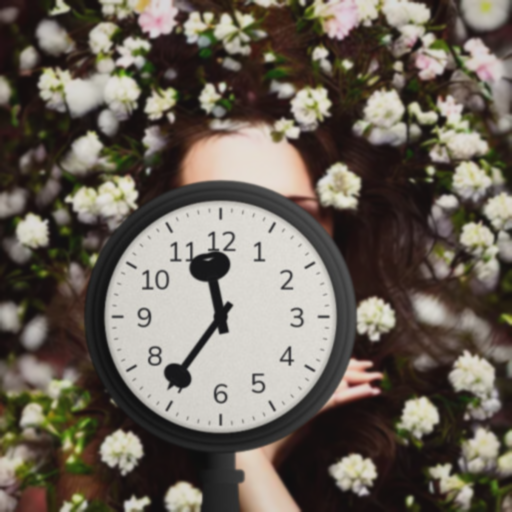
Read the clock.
11:36
